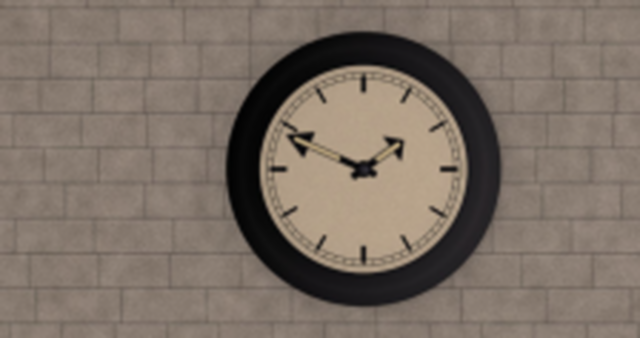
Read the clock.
1:49
